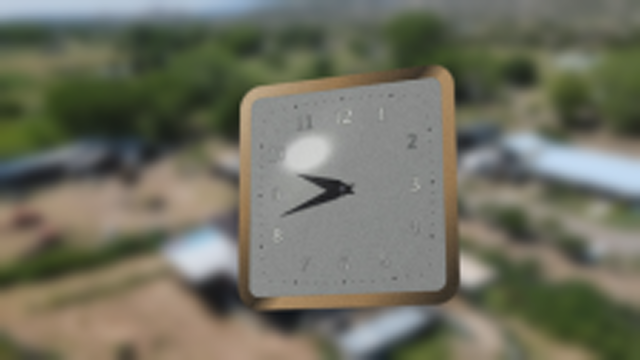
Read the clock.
9:42
